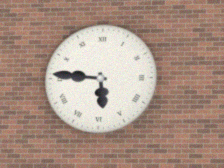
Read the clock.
5:46
